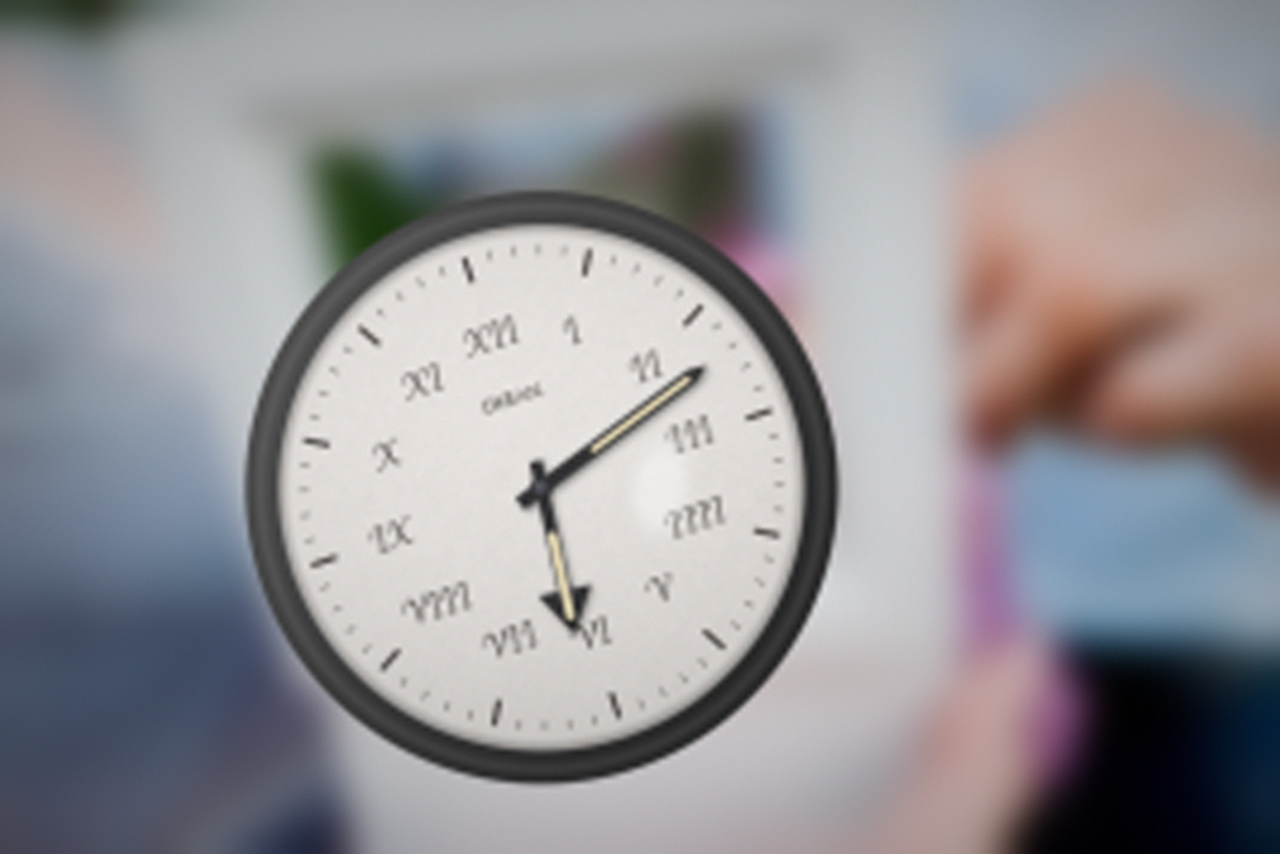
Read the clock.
6:12
